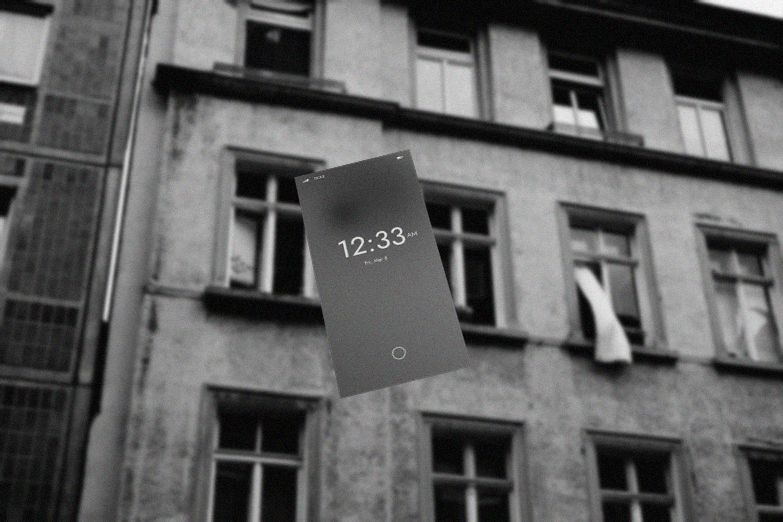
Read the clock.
12:33
